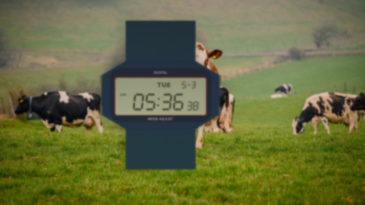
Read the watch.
5:36
